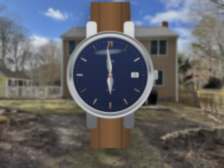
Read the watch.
5:59
